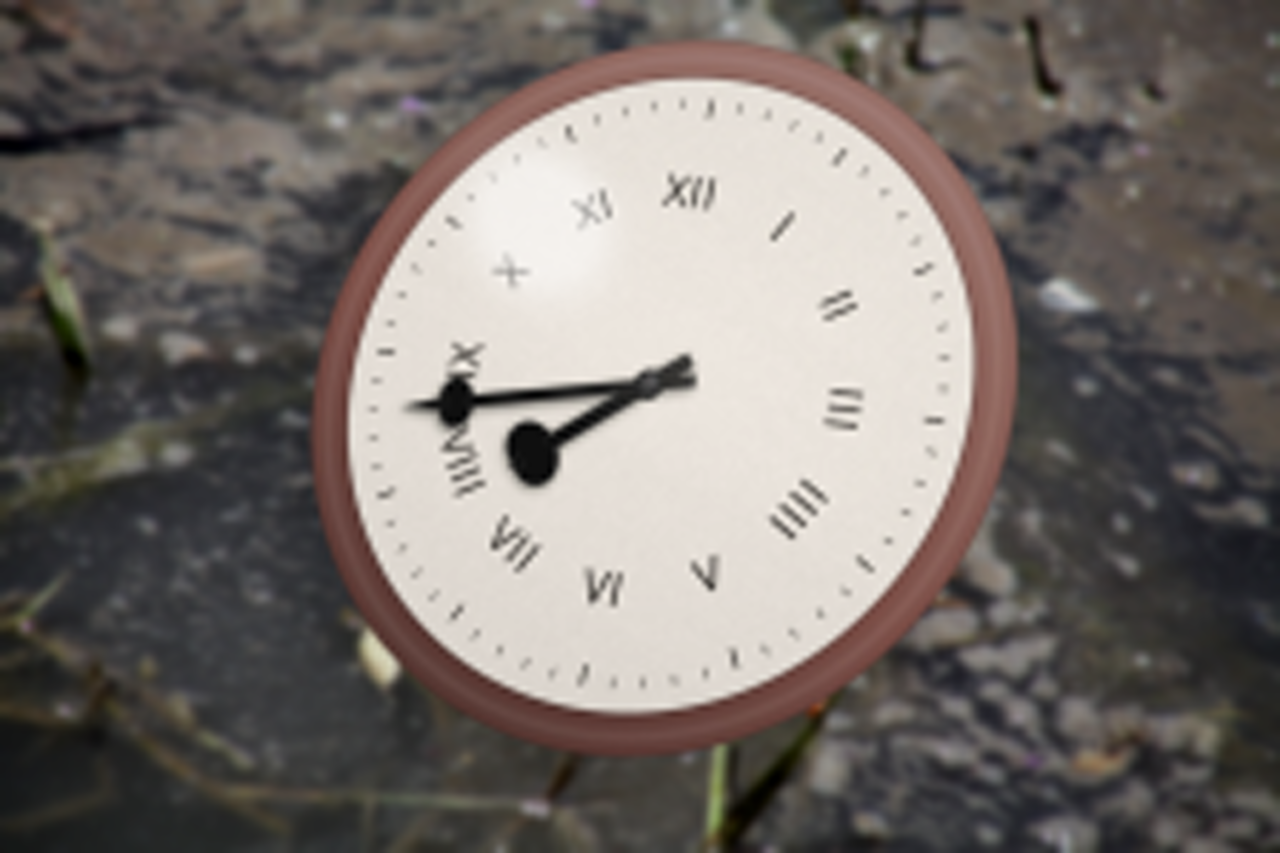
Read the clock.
7:43
